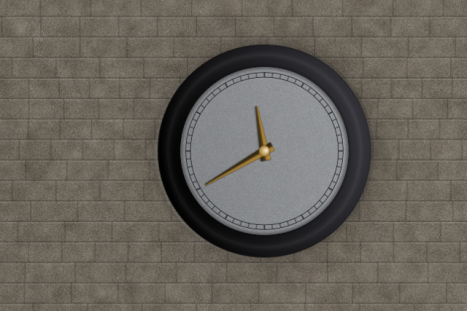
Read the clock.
11:40
